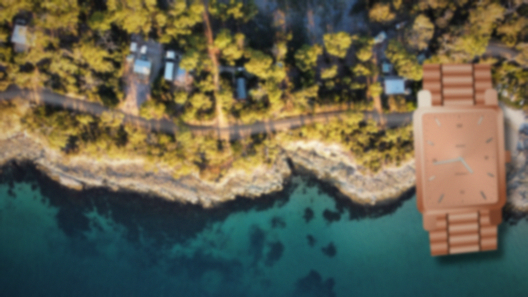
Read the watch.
4:44
